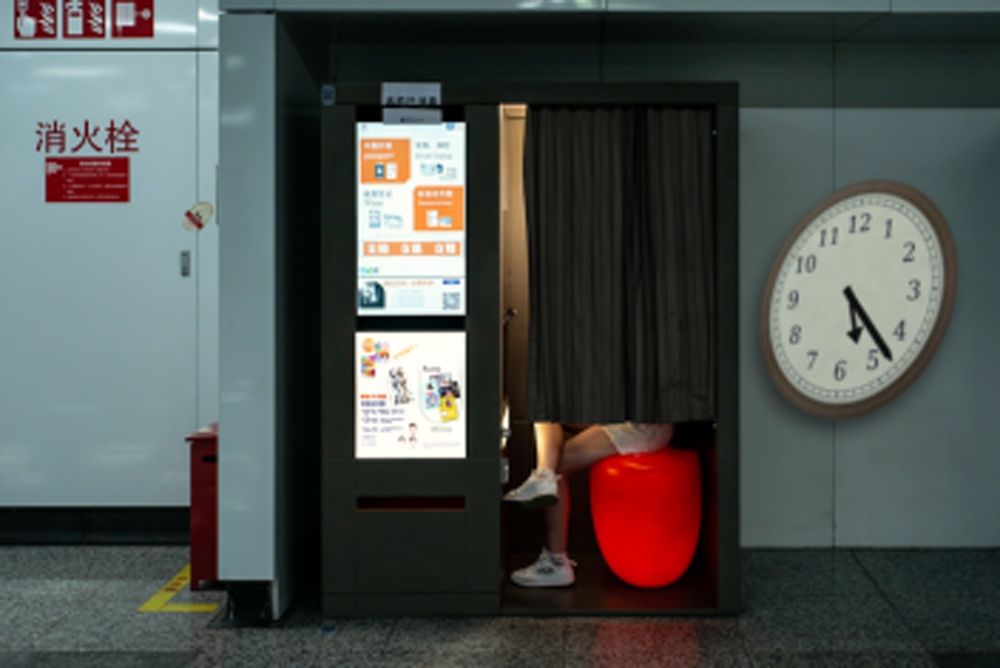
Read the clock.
5:23
